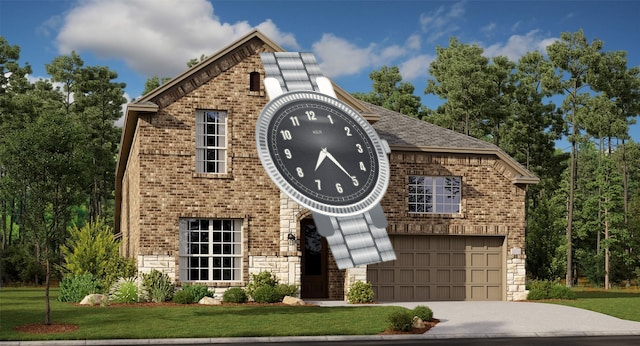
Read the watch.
7:25
